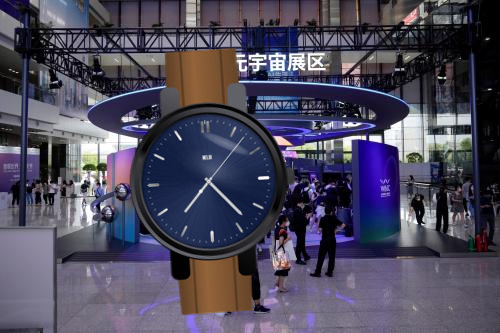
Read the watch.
7:23:07
